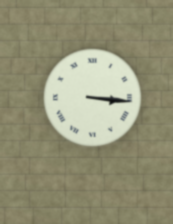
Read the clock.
3:16
